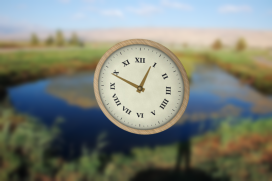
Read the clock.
12:49
